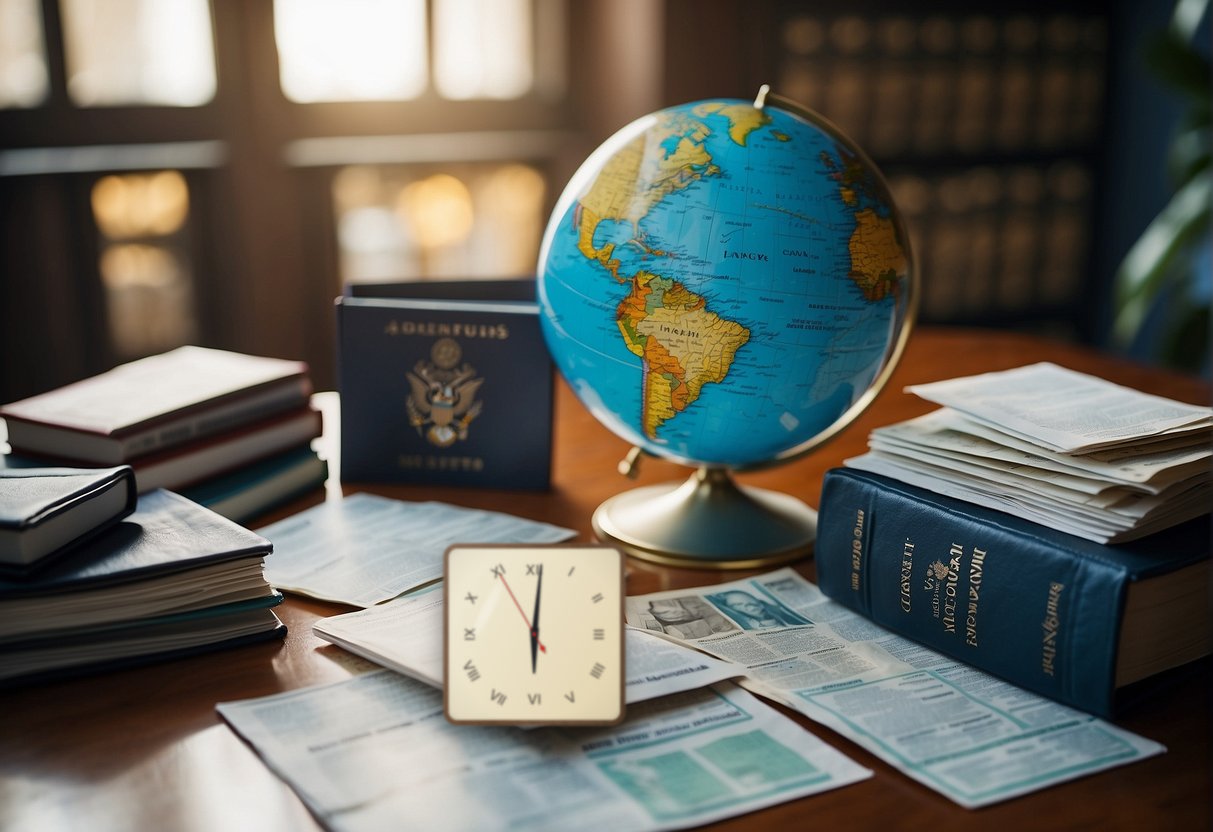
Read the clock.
6:00:55
